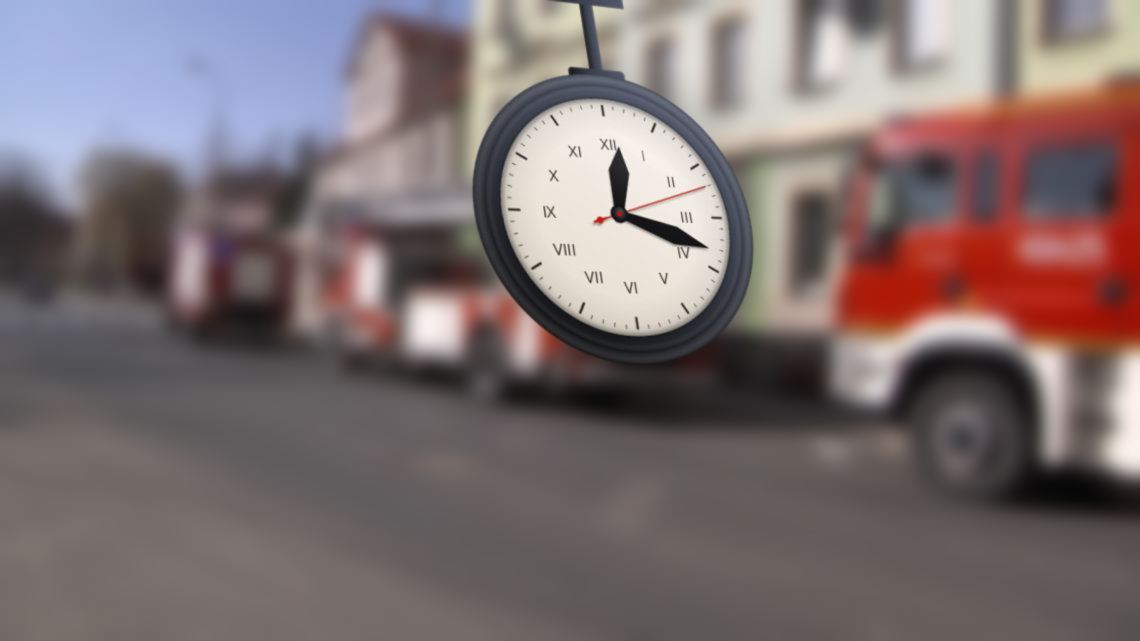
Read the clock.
12:18:12
